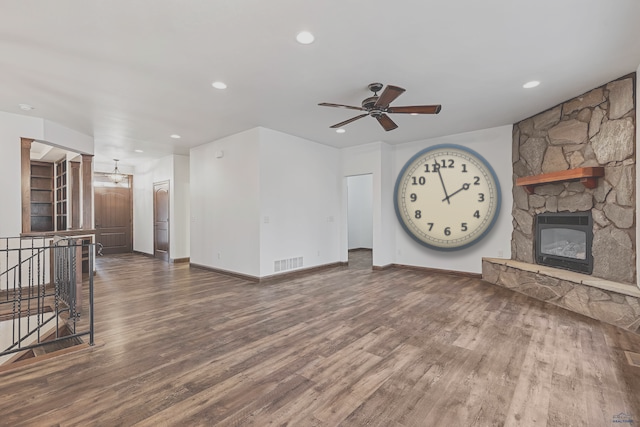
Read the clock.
1:57
